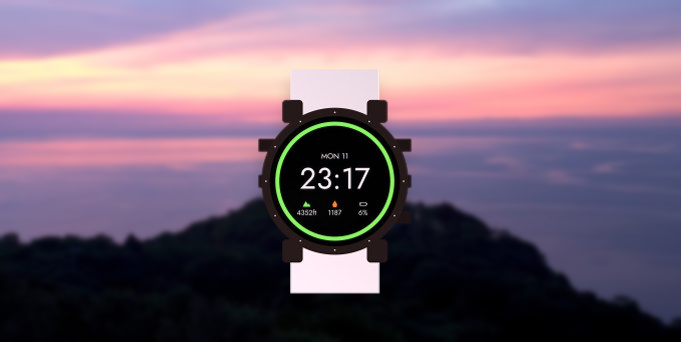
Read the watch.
23:17
